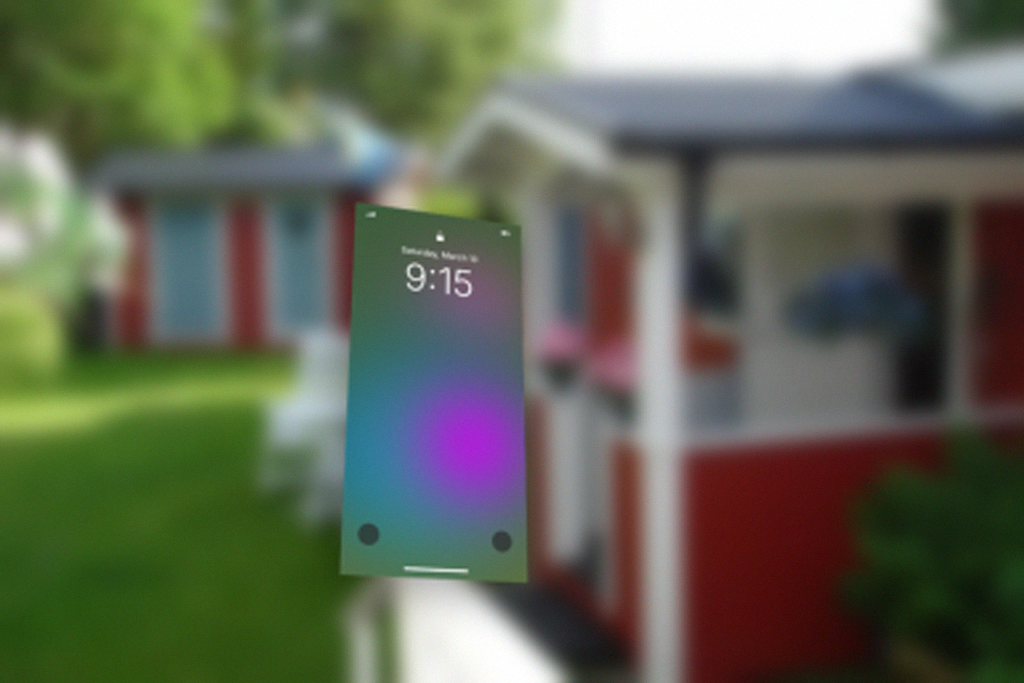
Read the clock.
9:15
